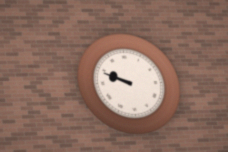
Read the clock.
9:49
